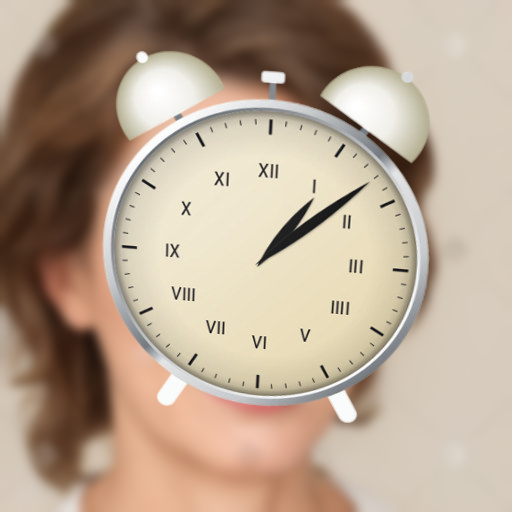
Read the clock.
1:08
